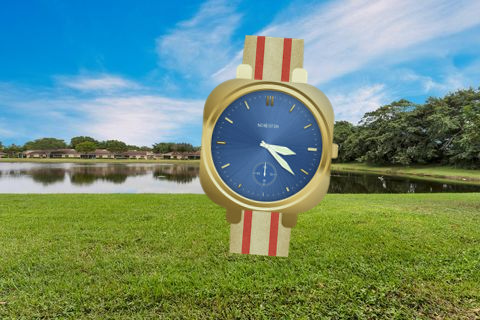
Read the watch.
3:22
